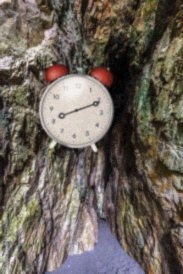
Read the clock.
8:11
